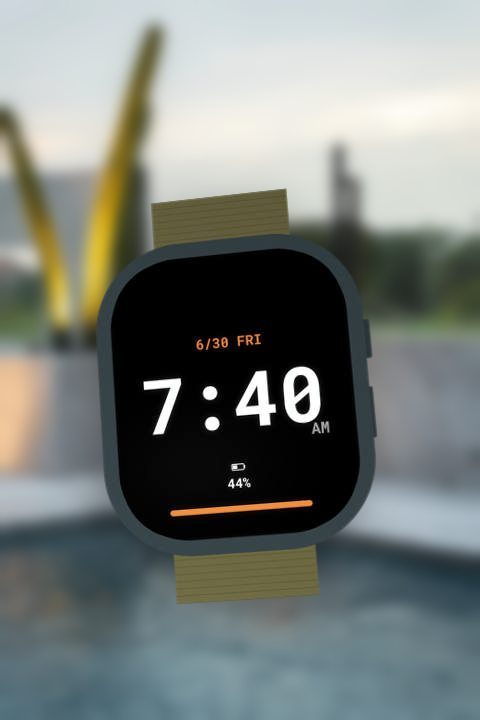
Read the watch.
7:40
